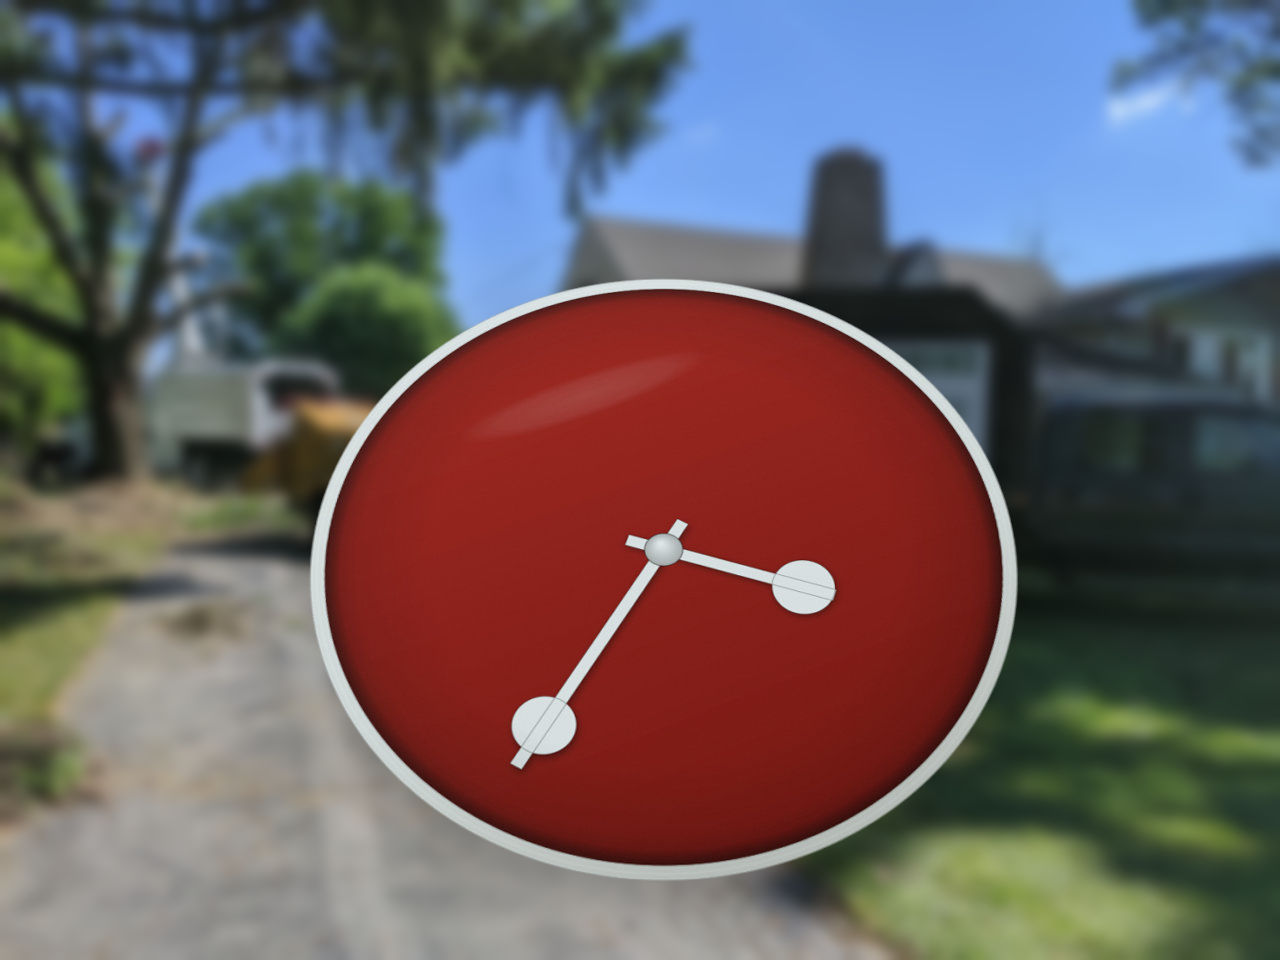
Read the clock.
3:35
